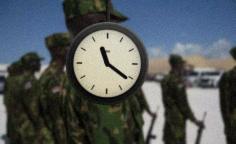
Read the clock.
11:21
